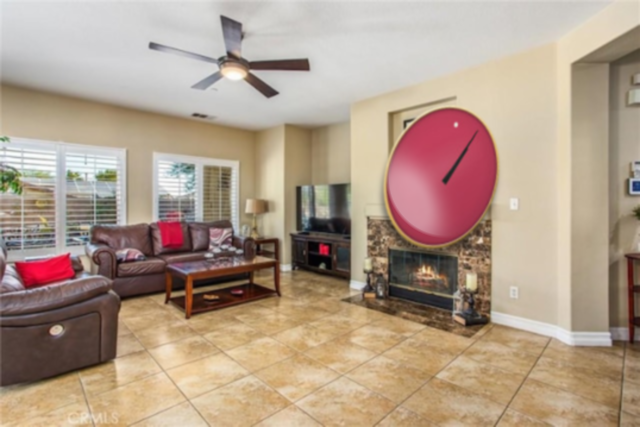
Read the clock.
1:05
